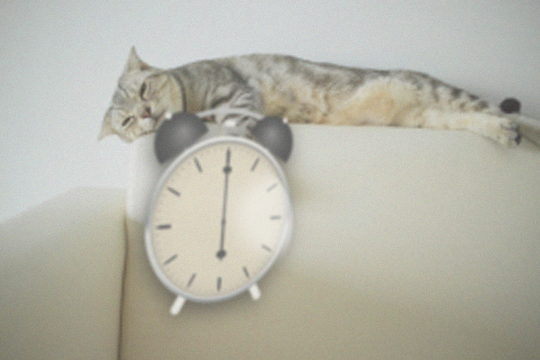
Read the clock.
6:00
